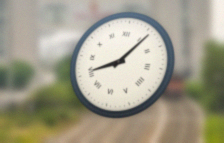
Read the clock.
8:06
